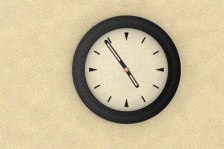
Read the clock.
4:54
